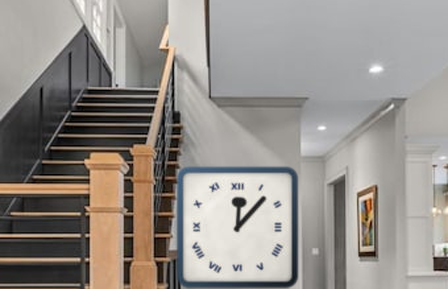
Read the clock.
12:07
